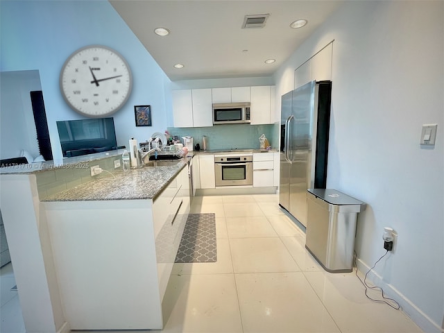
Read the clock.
11:13
